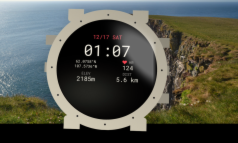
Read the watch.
1:07
